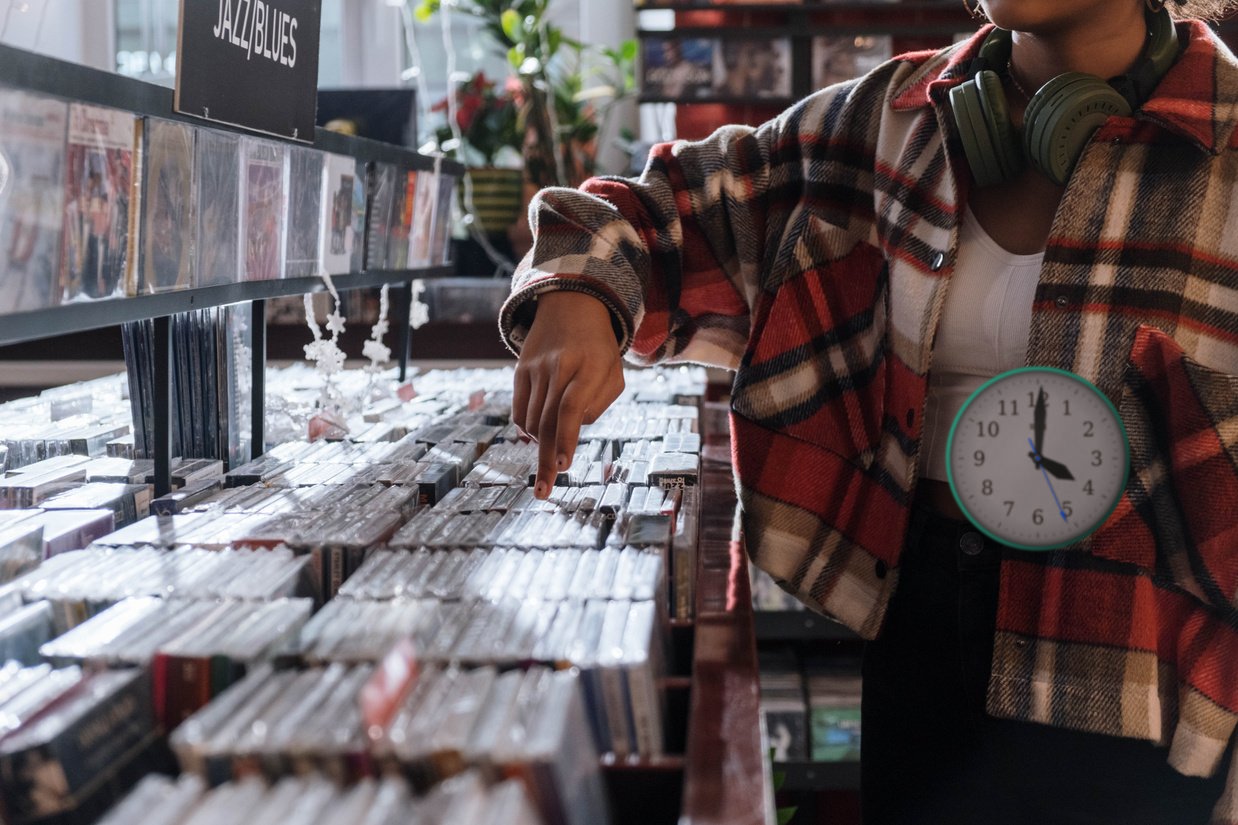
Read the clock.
4:00:26
